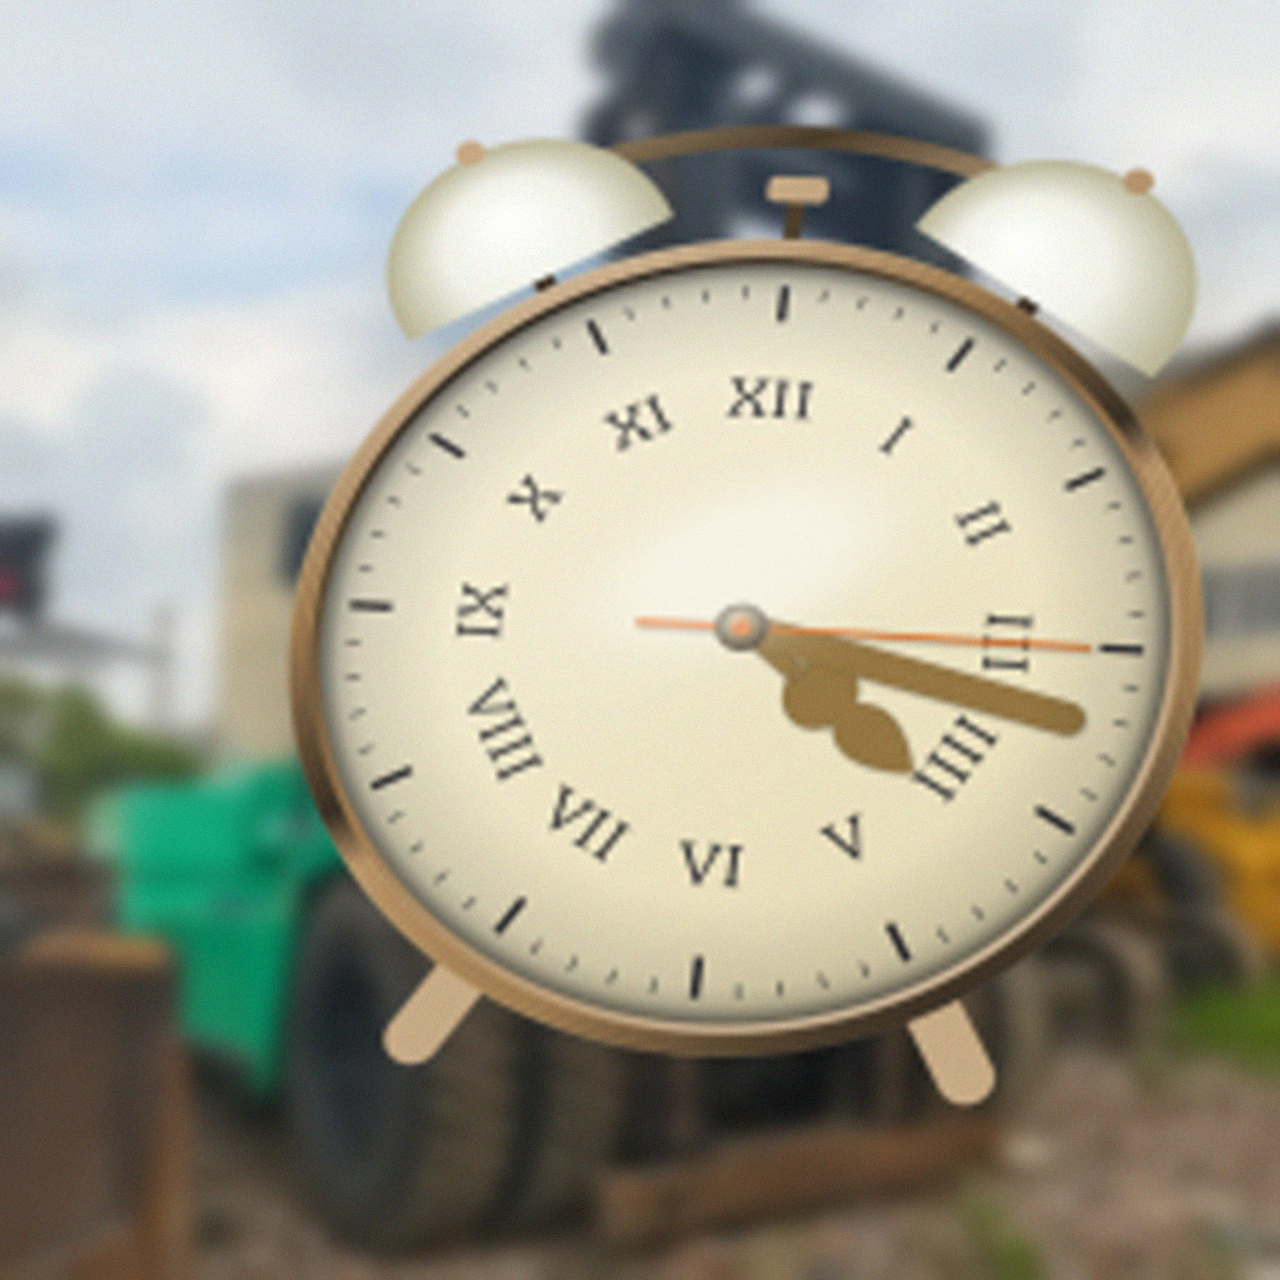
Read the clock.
4:17:15
